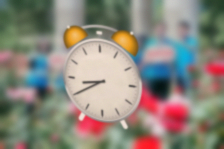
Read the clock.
8:40
